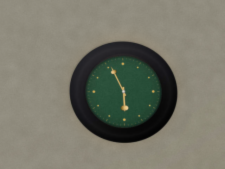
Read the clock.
5:56
